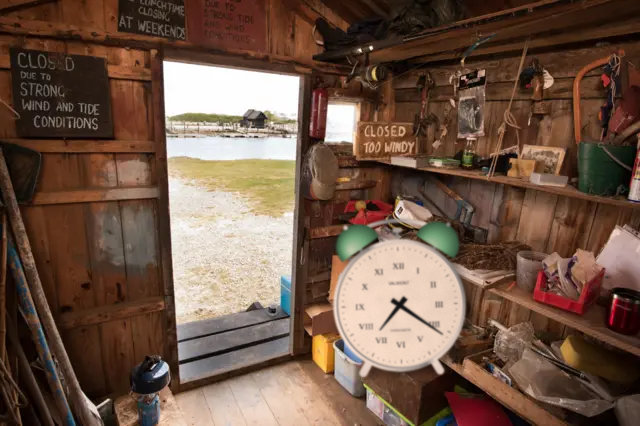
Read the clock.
7:21
